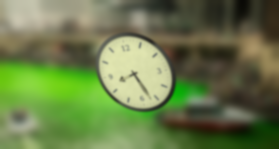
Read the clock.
8:27
